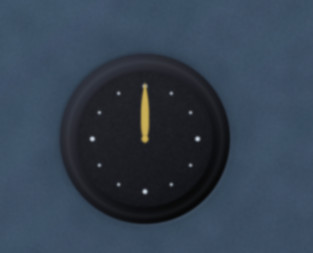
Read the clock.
12:00
